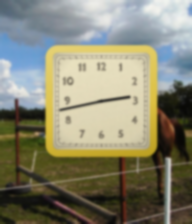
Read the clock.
2:43
